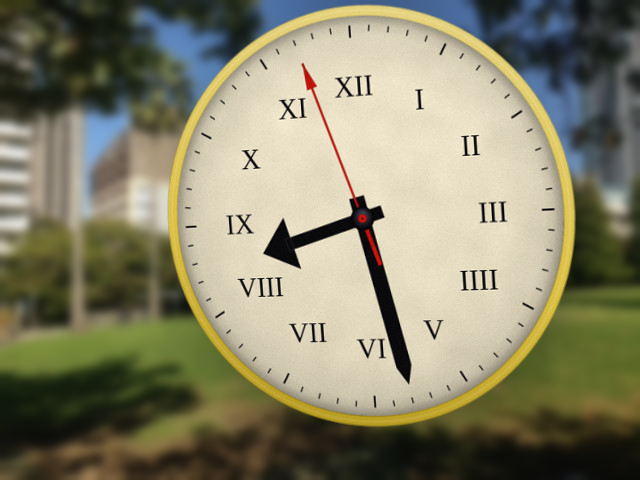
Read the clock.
8:27:57
